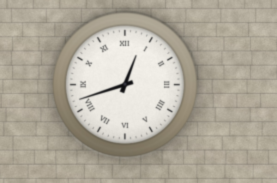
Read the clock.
12:42
